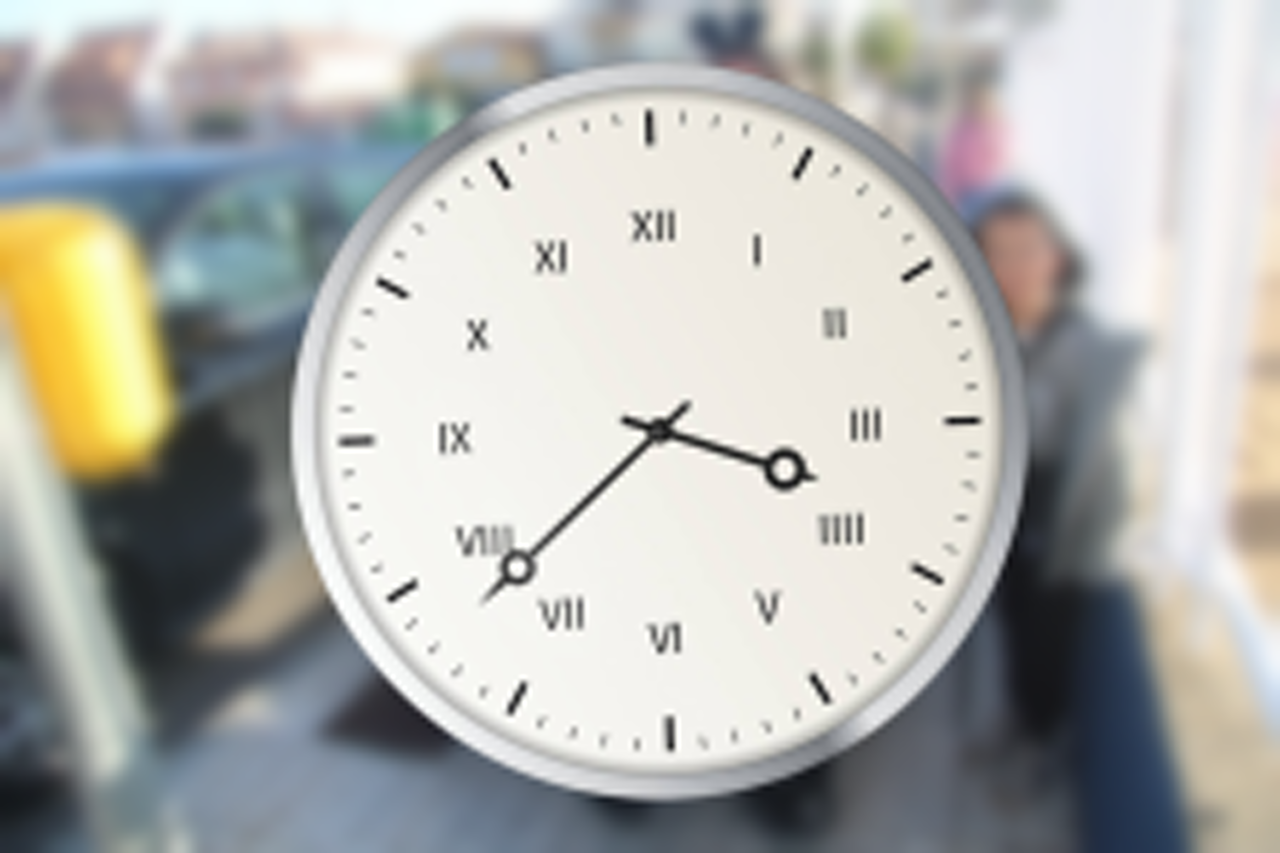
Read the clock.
3:38
